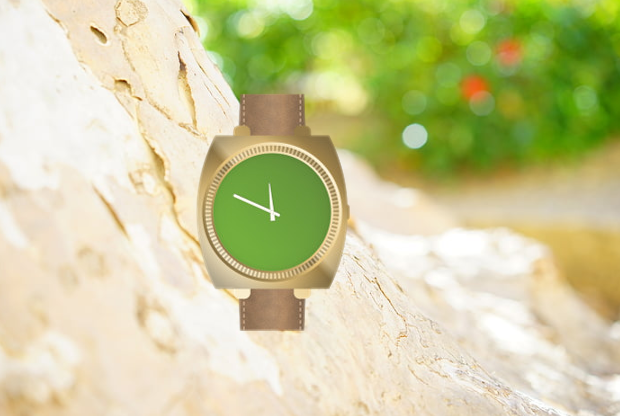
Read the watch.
11:49
